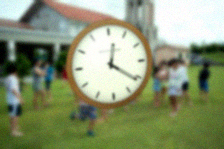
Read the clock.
12:21
